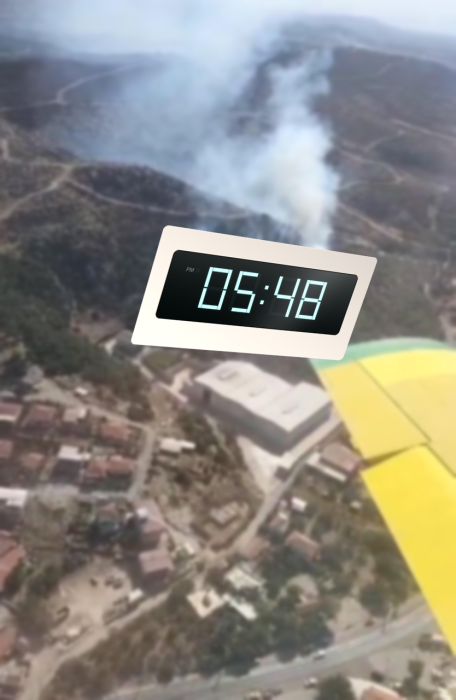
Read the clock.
5:48
